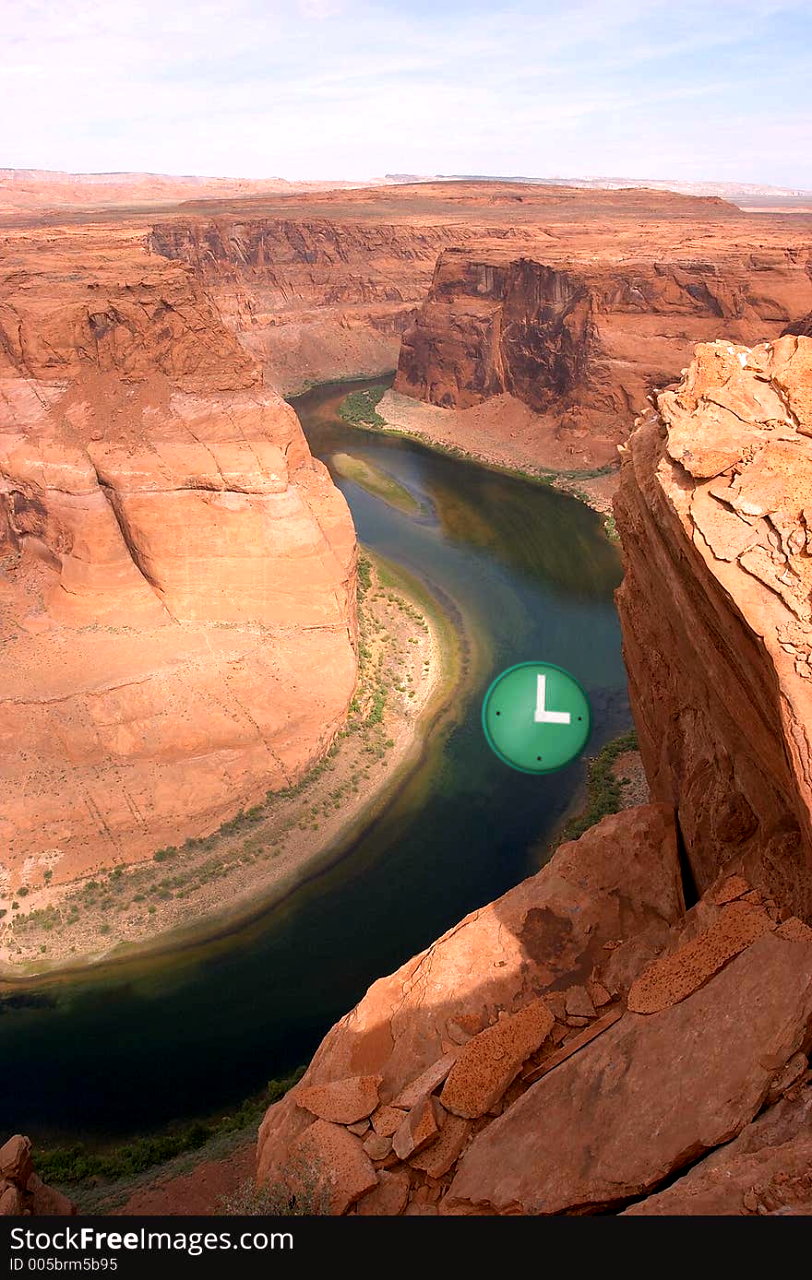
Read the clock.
3:00
